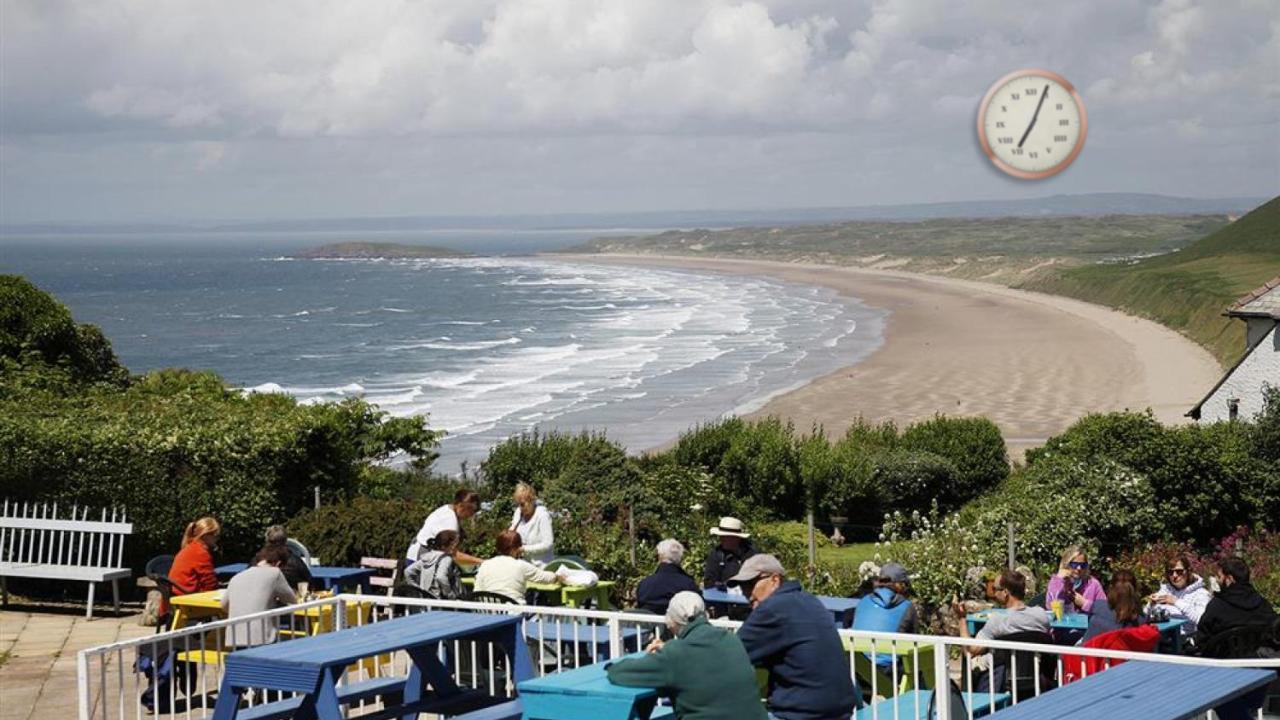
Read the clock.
7:04
